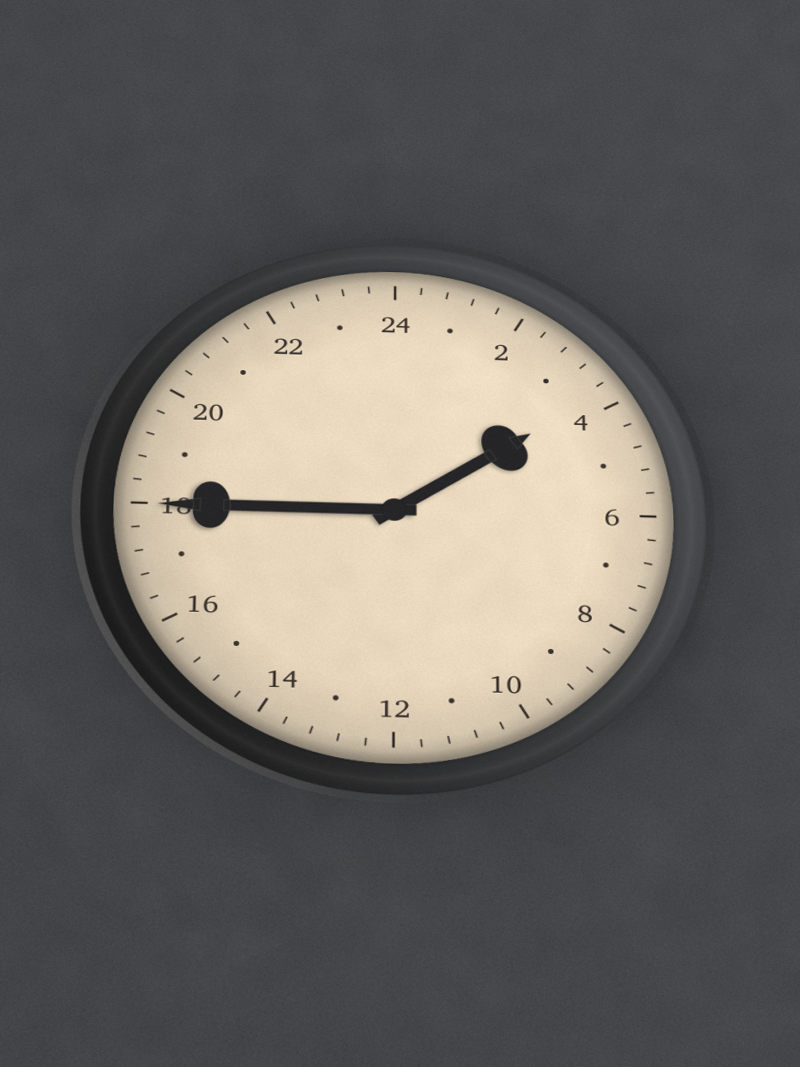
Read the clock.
3:45
